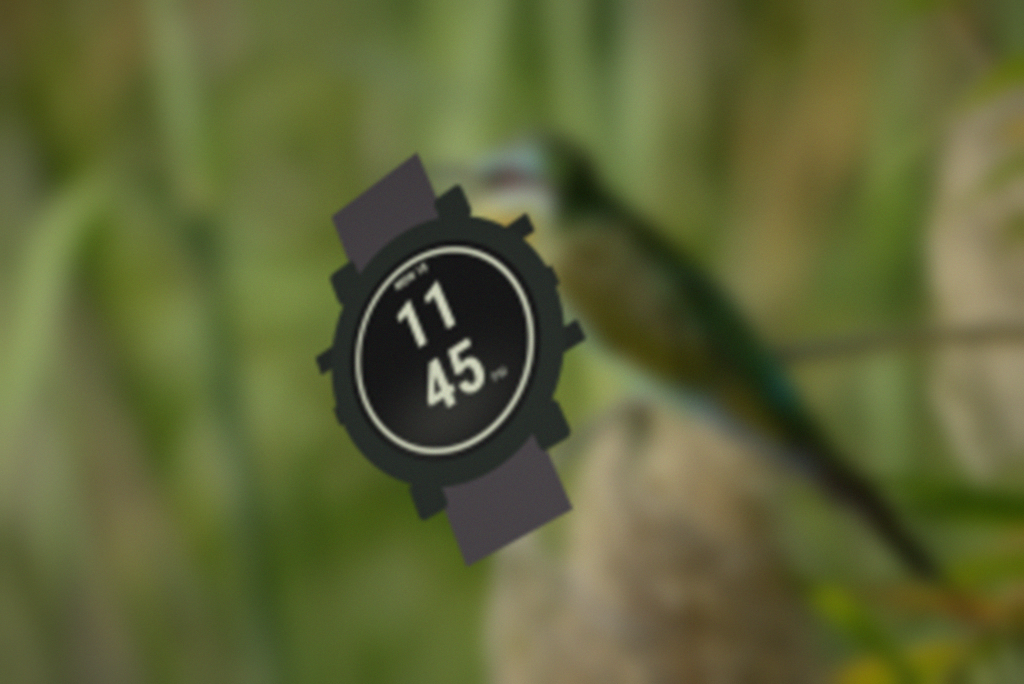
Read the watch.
11:45
